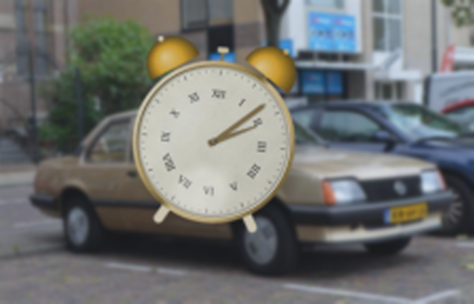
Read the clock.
2:08
